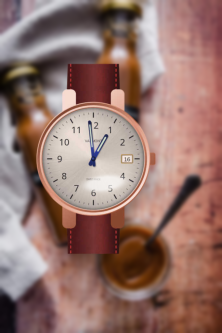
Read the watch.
12:59
